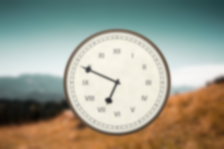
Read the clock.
6:49
